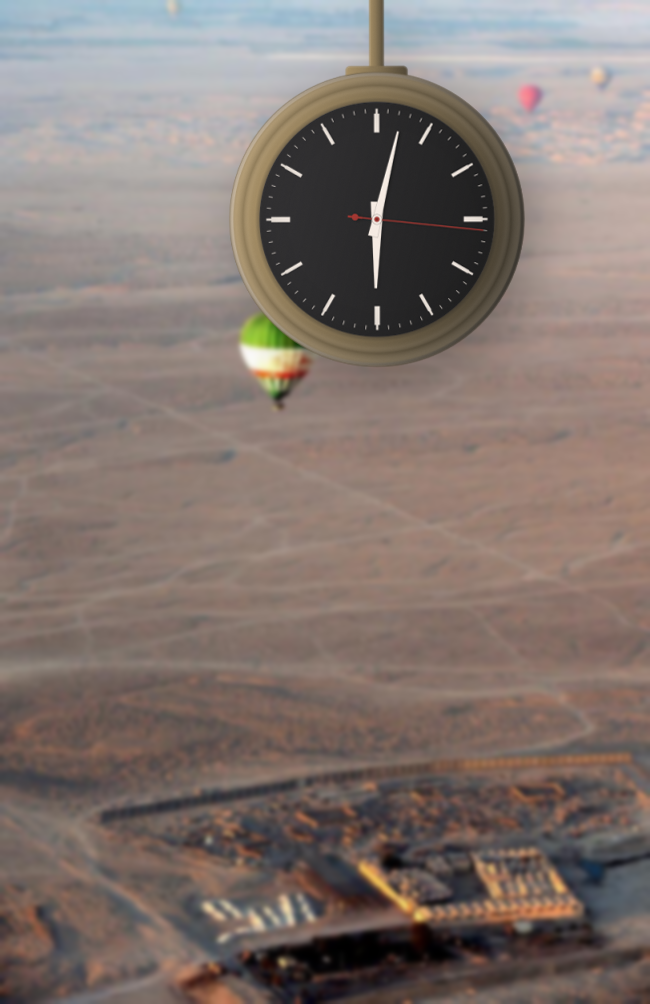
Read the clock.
6:02:16
